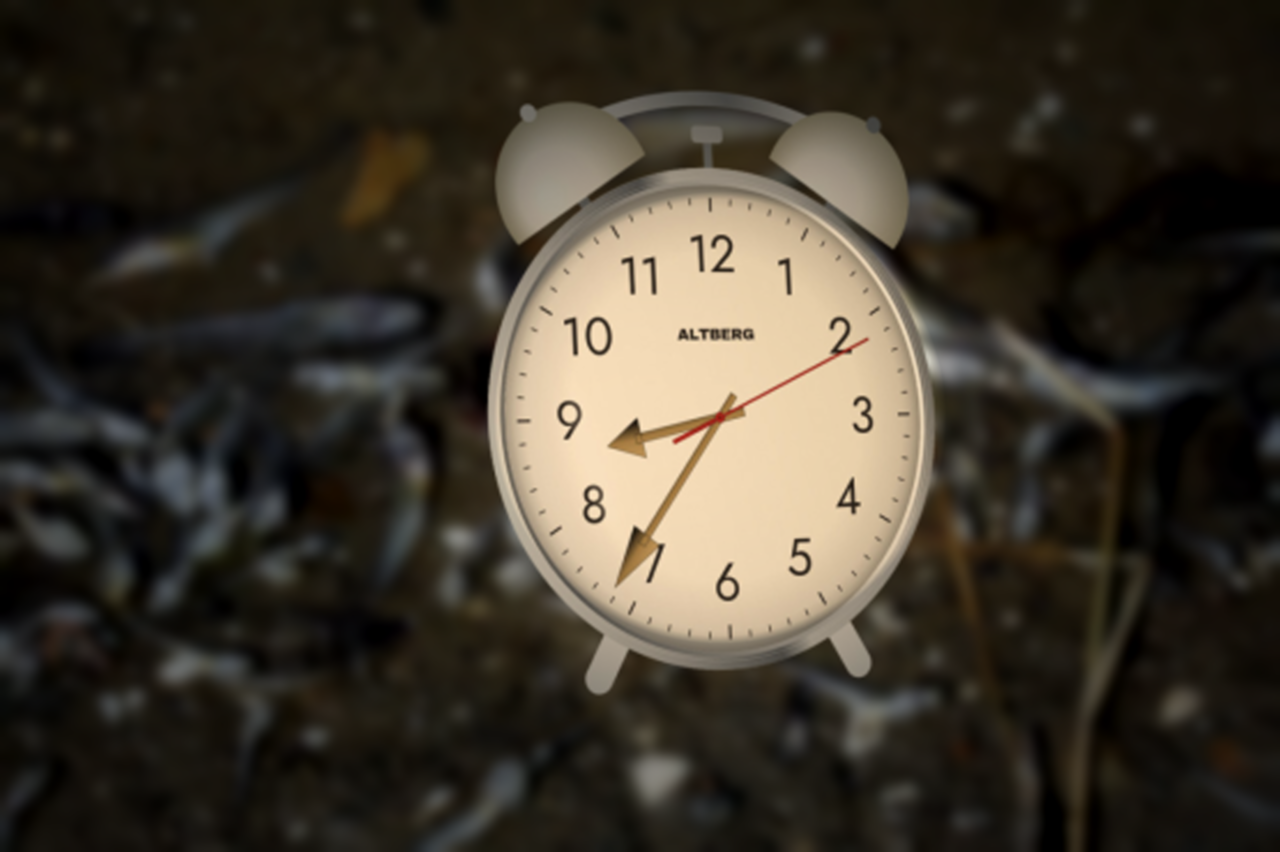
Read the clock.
8:36:11
